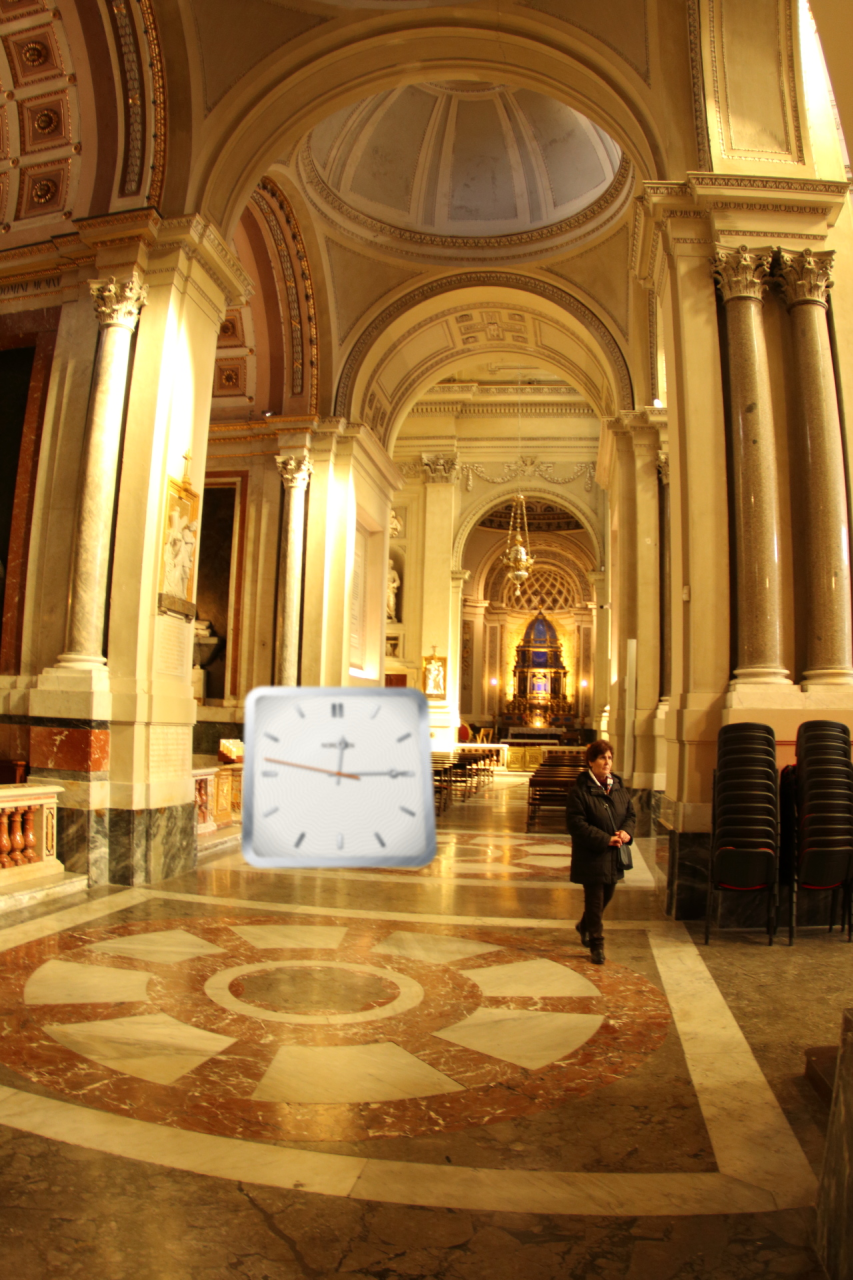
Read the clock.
12:14:47
